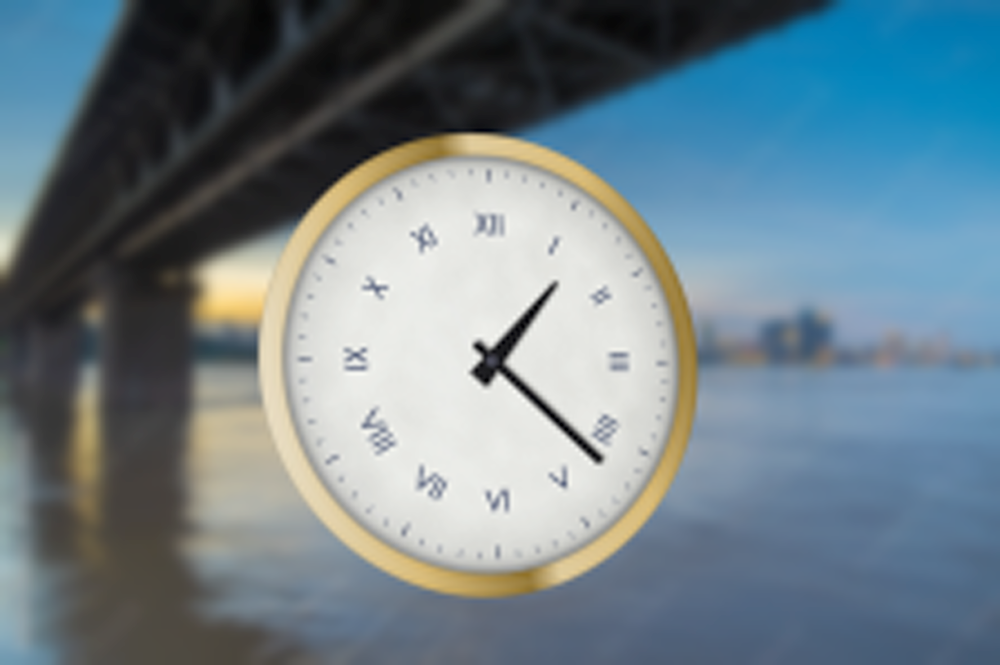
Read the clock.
1:22
